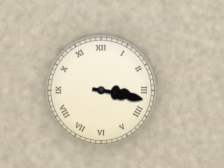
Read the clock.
3:17
